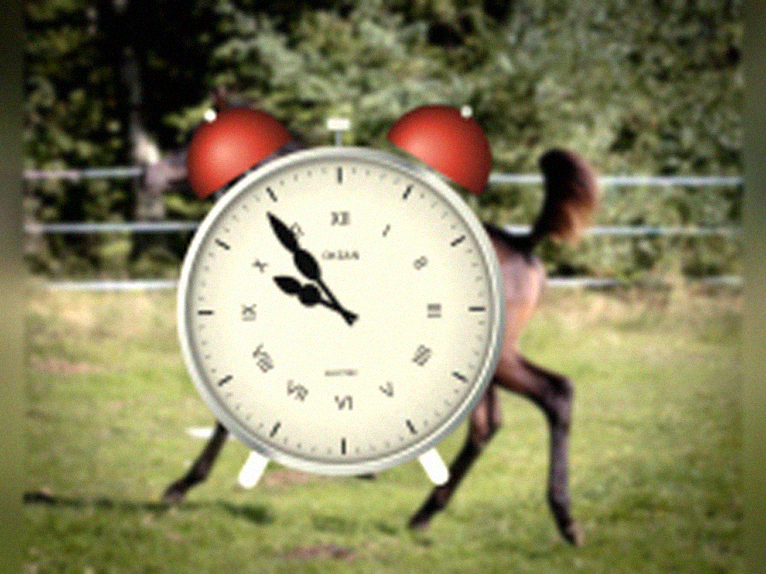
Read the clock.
9:54
